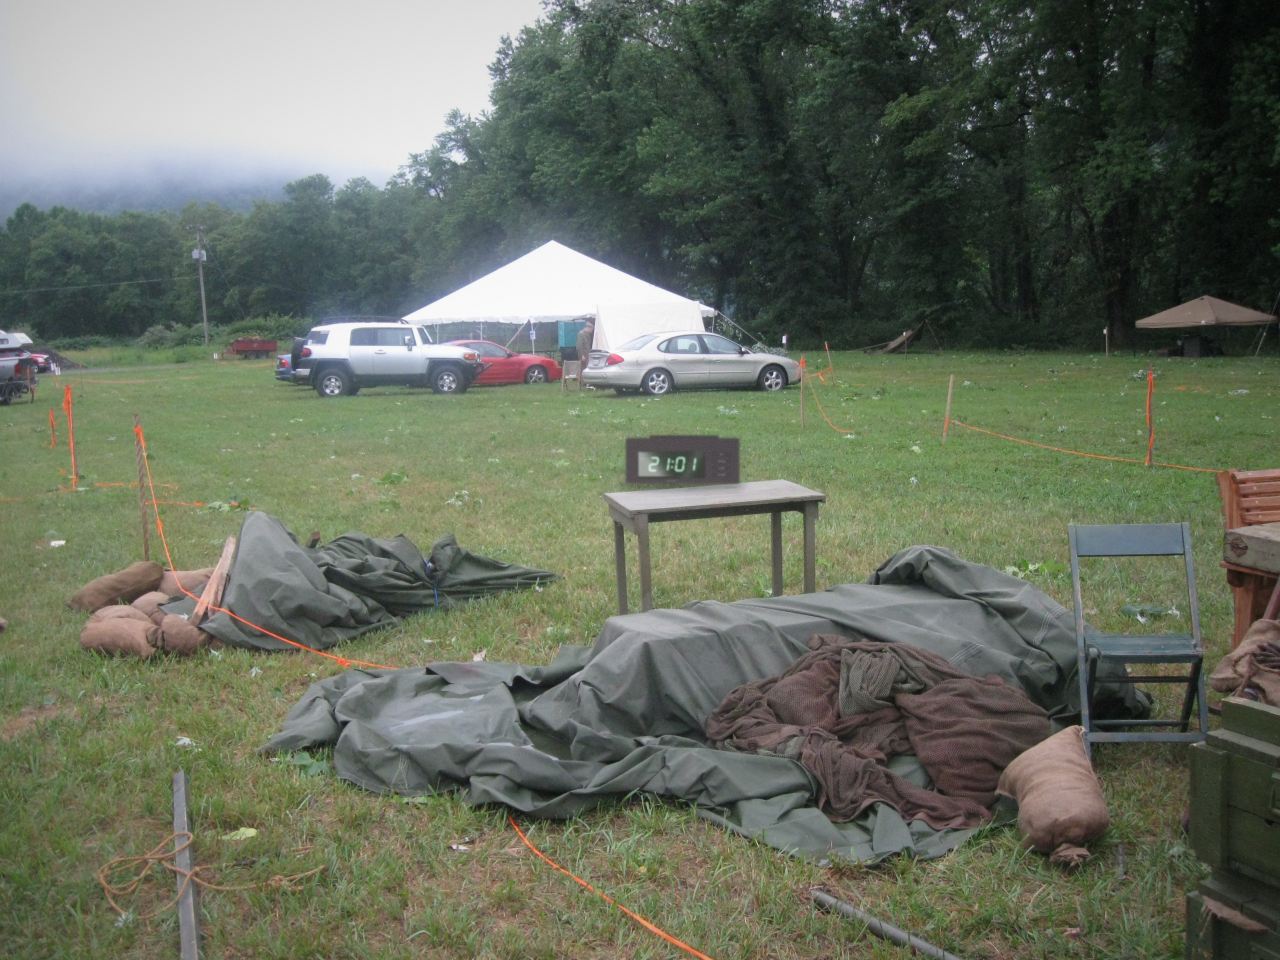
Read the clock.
21:01
